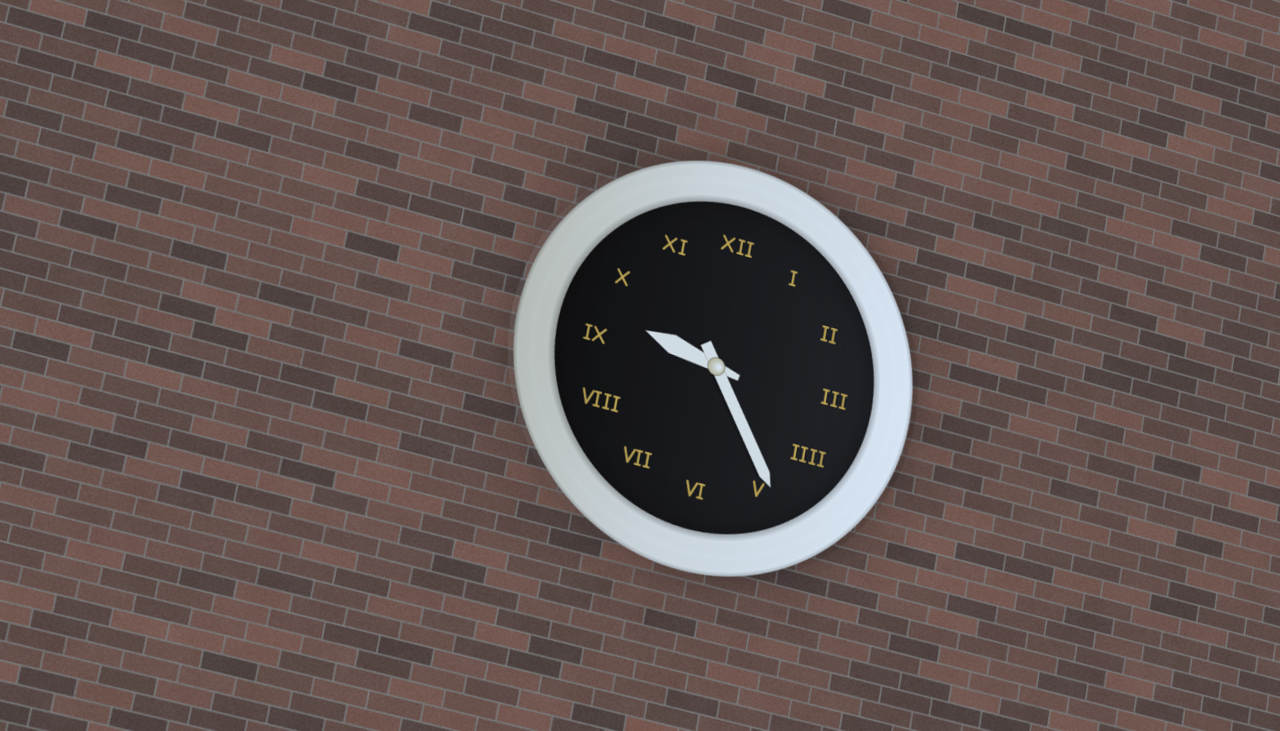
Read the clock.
9:24
